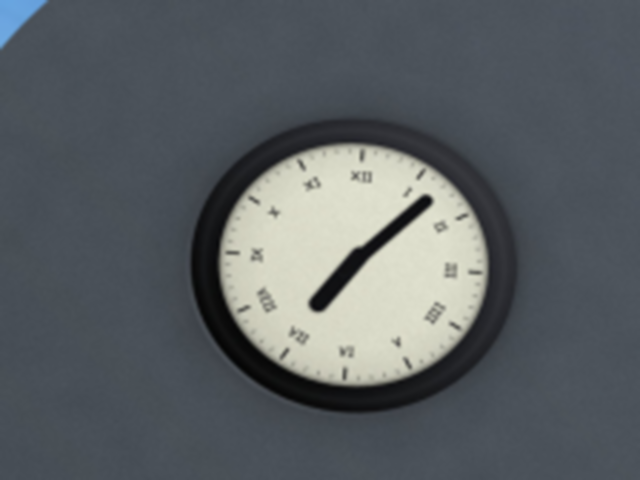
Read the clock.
7:07
